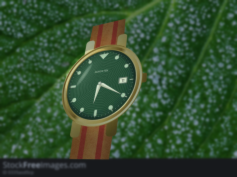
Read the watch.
6:20
